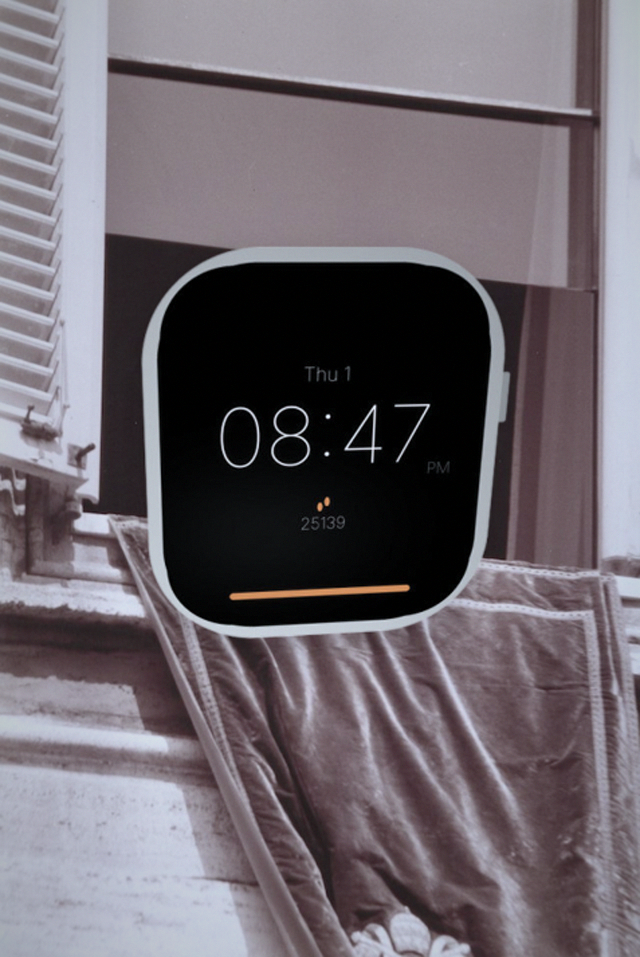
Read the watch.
8:47
